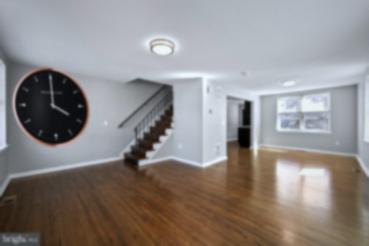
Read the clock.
4:00
